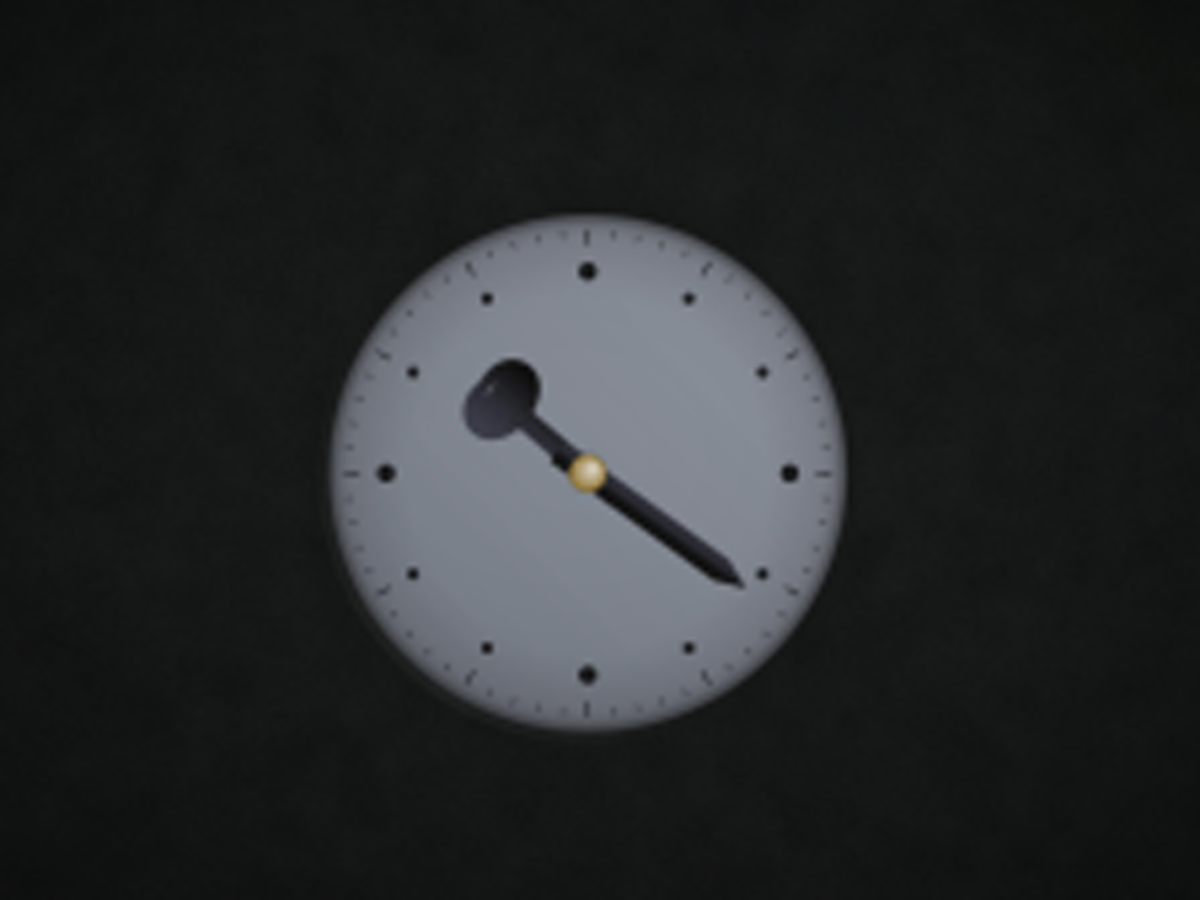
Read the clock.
10:21
